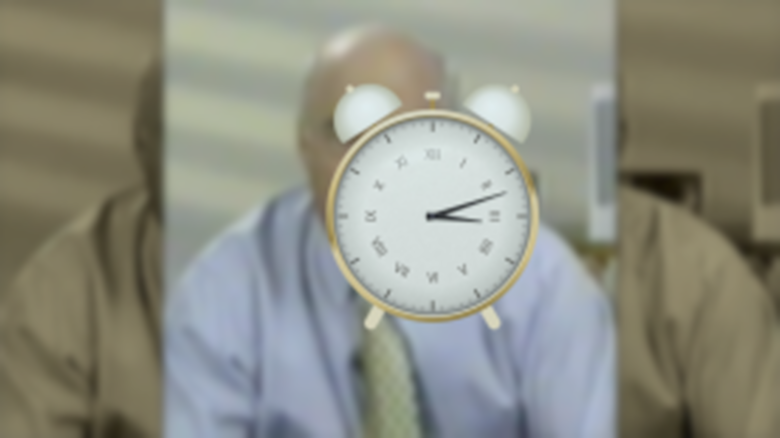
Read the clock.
3:12
